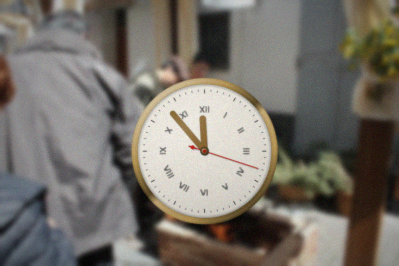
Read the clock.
11:53:18
